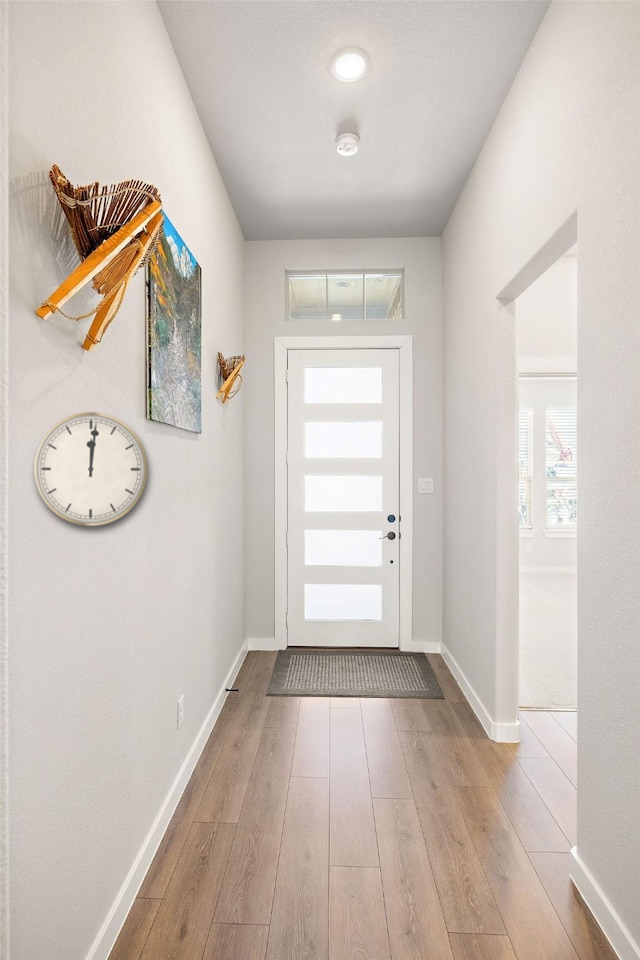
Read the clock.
12:01
